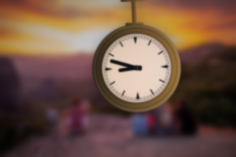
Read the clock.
8:48
